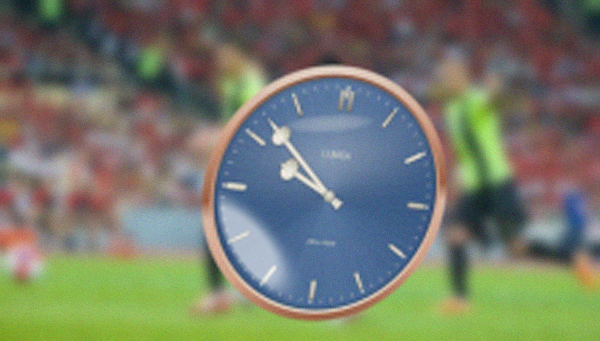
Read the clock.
9:52
